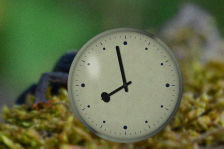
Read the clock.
7:58
